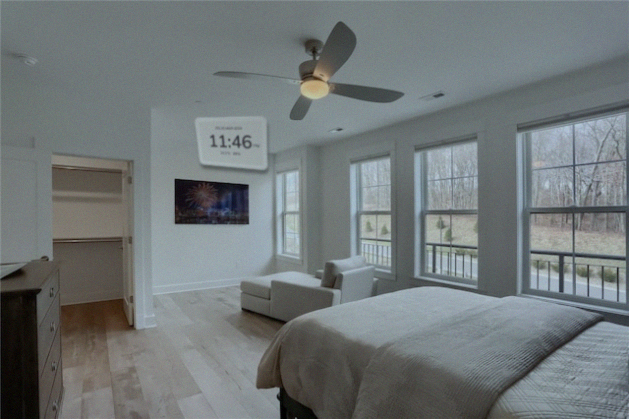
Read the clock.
11:46
